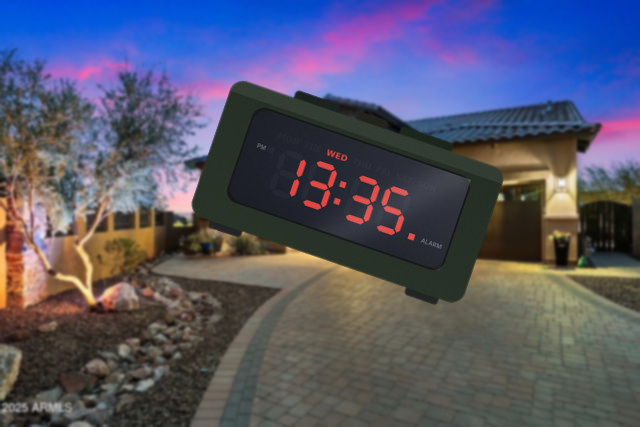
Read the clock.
13:35
